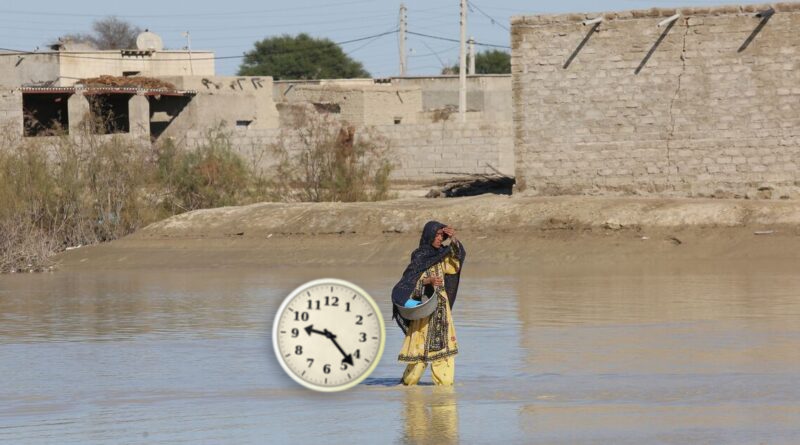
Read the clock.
9:23
